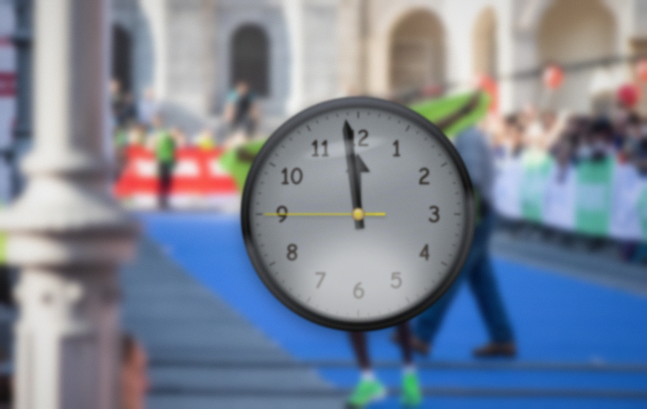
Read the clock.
11:58:45
